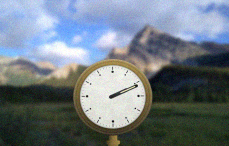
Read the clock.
2:11
